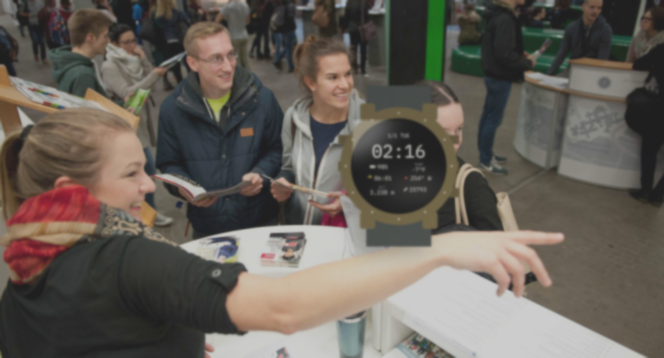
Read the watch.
2:16
